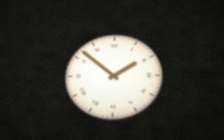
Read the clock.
1:52
